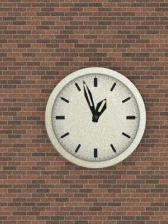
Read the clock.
12:57
